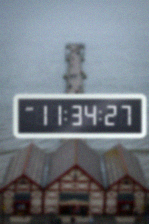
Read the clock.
11:34:27
